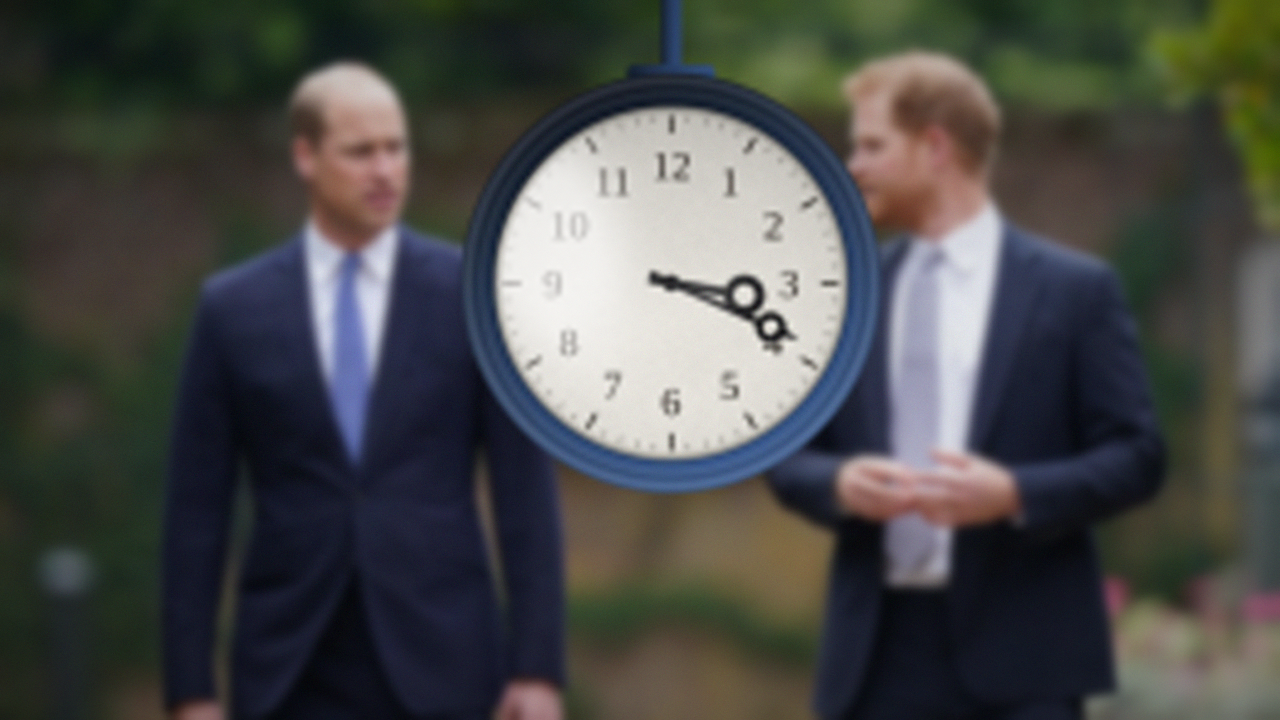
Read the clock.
3:19
